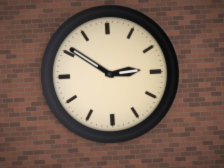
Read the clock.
2:51
